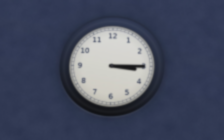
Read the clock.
3:15
